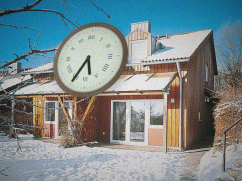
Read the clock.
5:35
